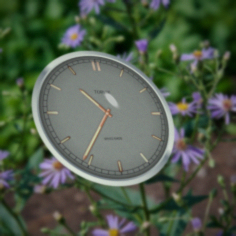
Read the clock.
10:36
